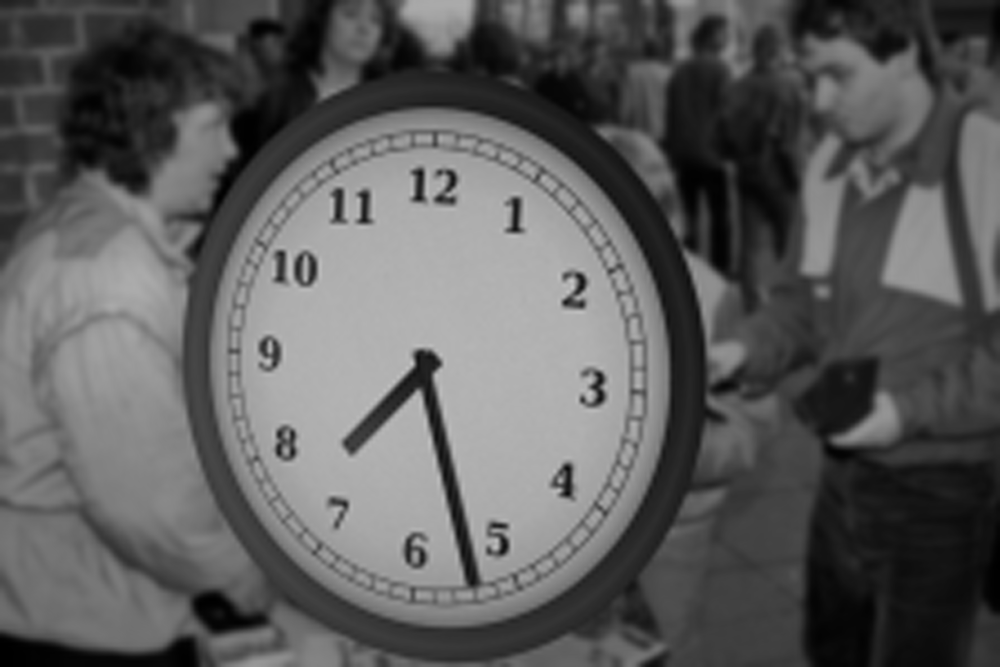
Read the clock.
7:27
